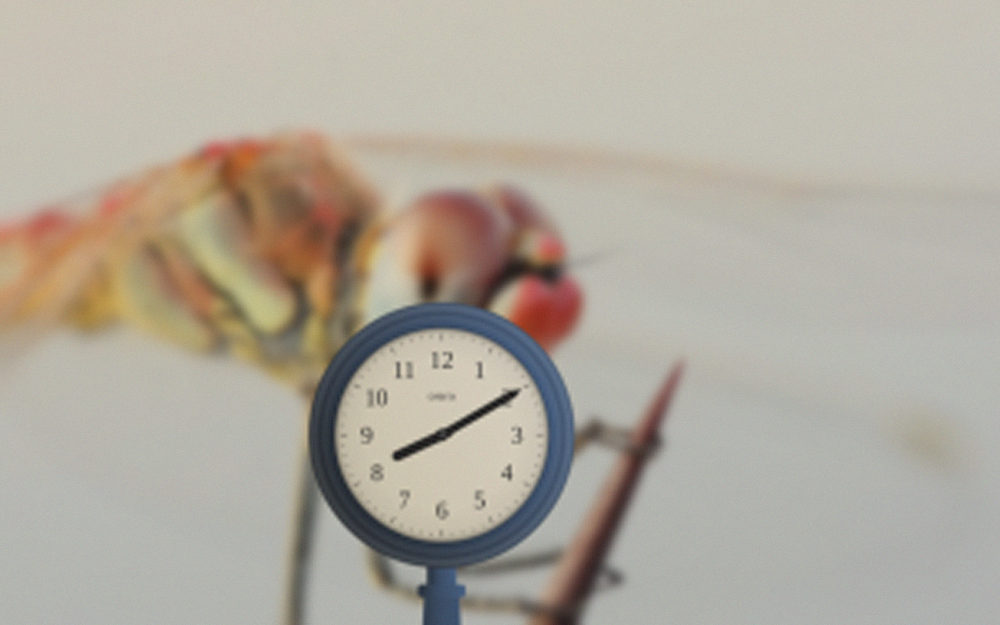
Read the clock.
8:10
